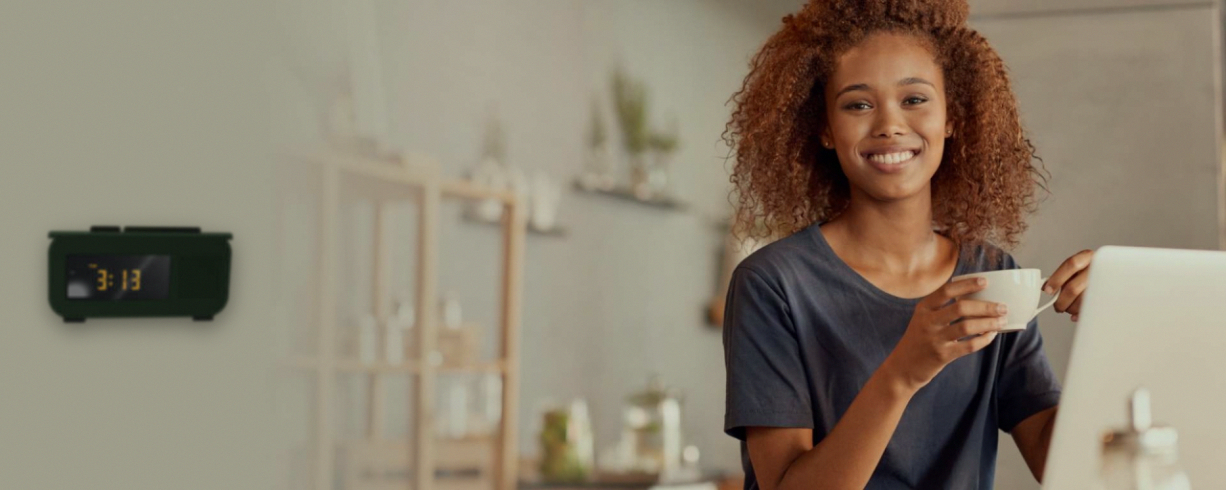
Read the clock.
3:13
